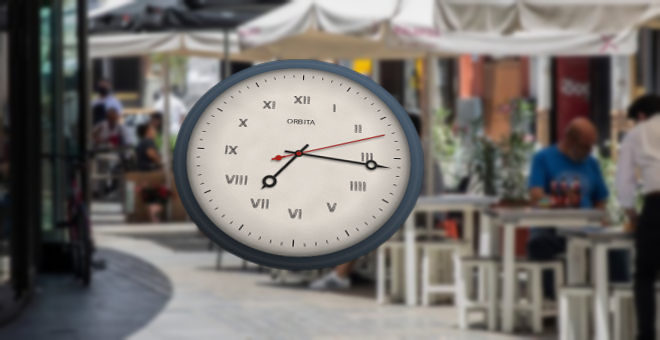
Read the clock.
7:16:12
